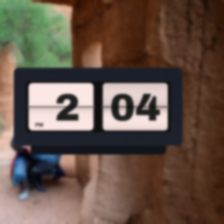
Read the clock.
2:04
